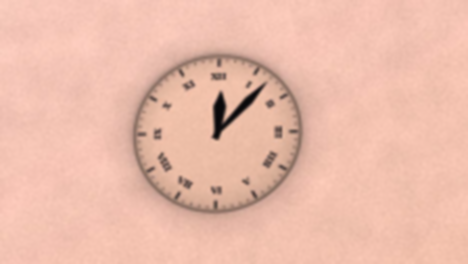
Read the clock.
12:07
